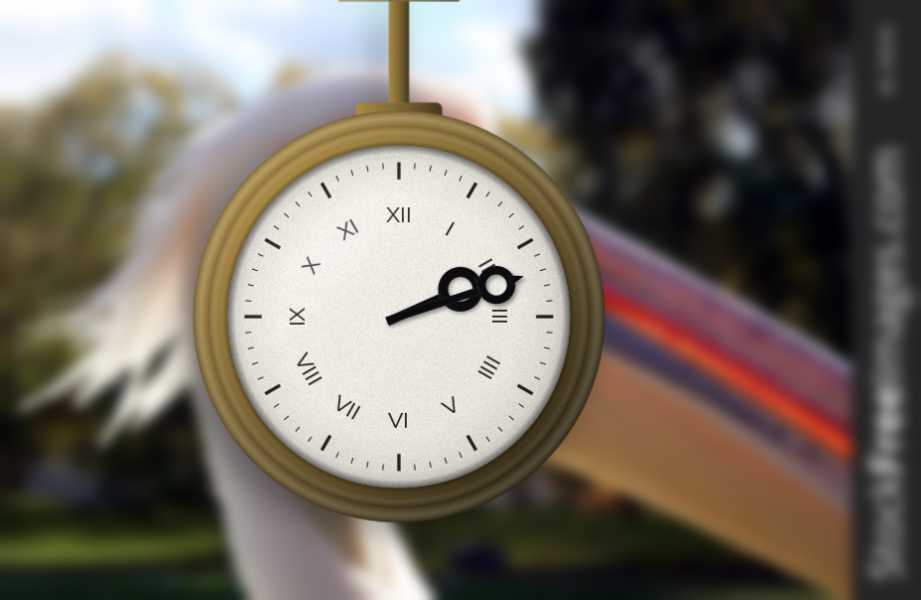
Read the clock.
2:12
